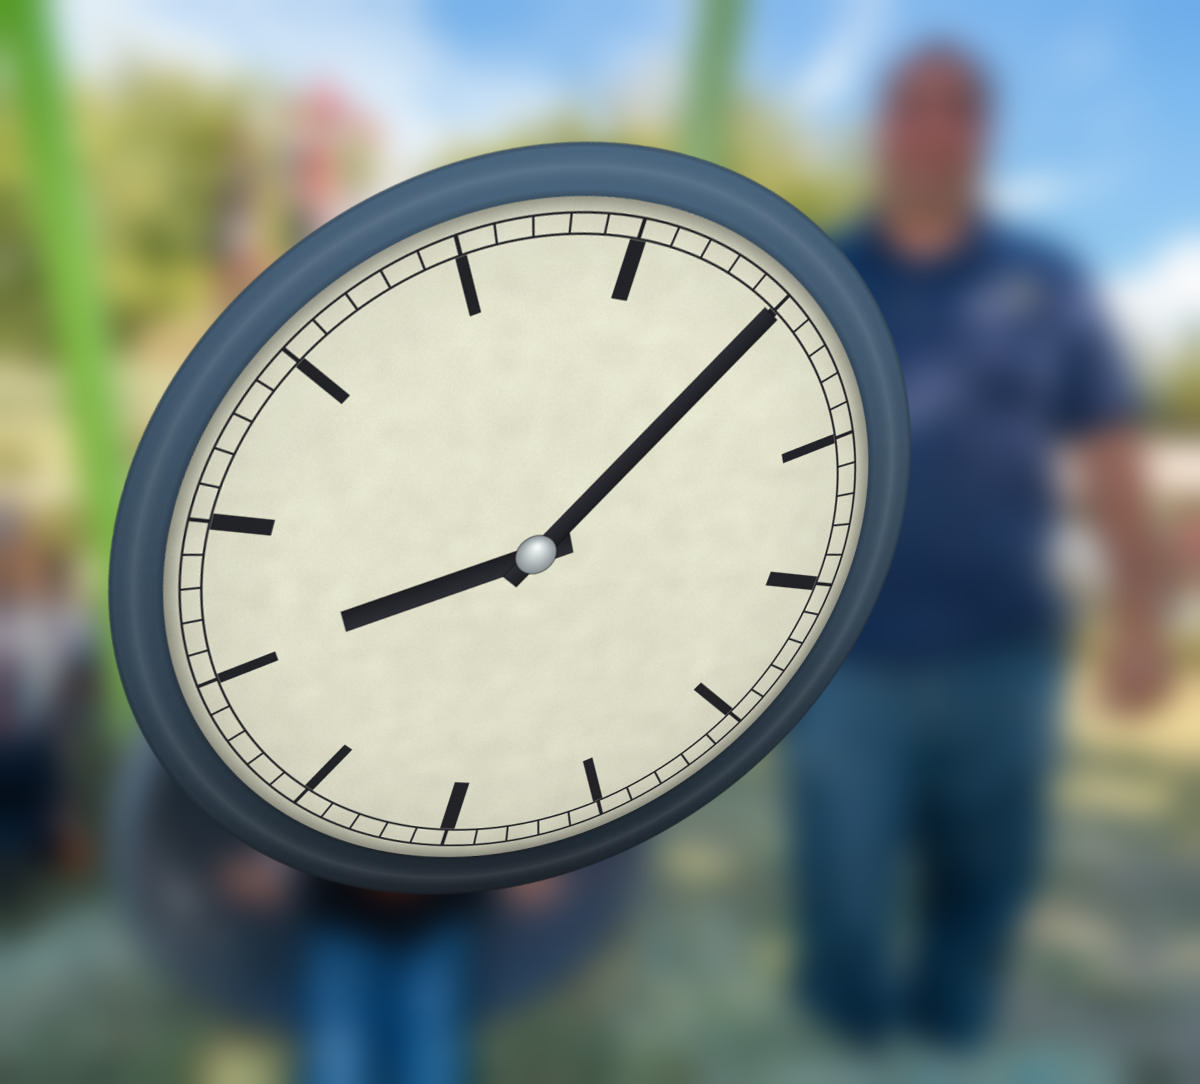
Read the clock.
8:05
